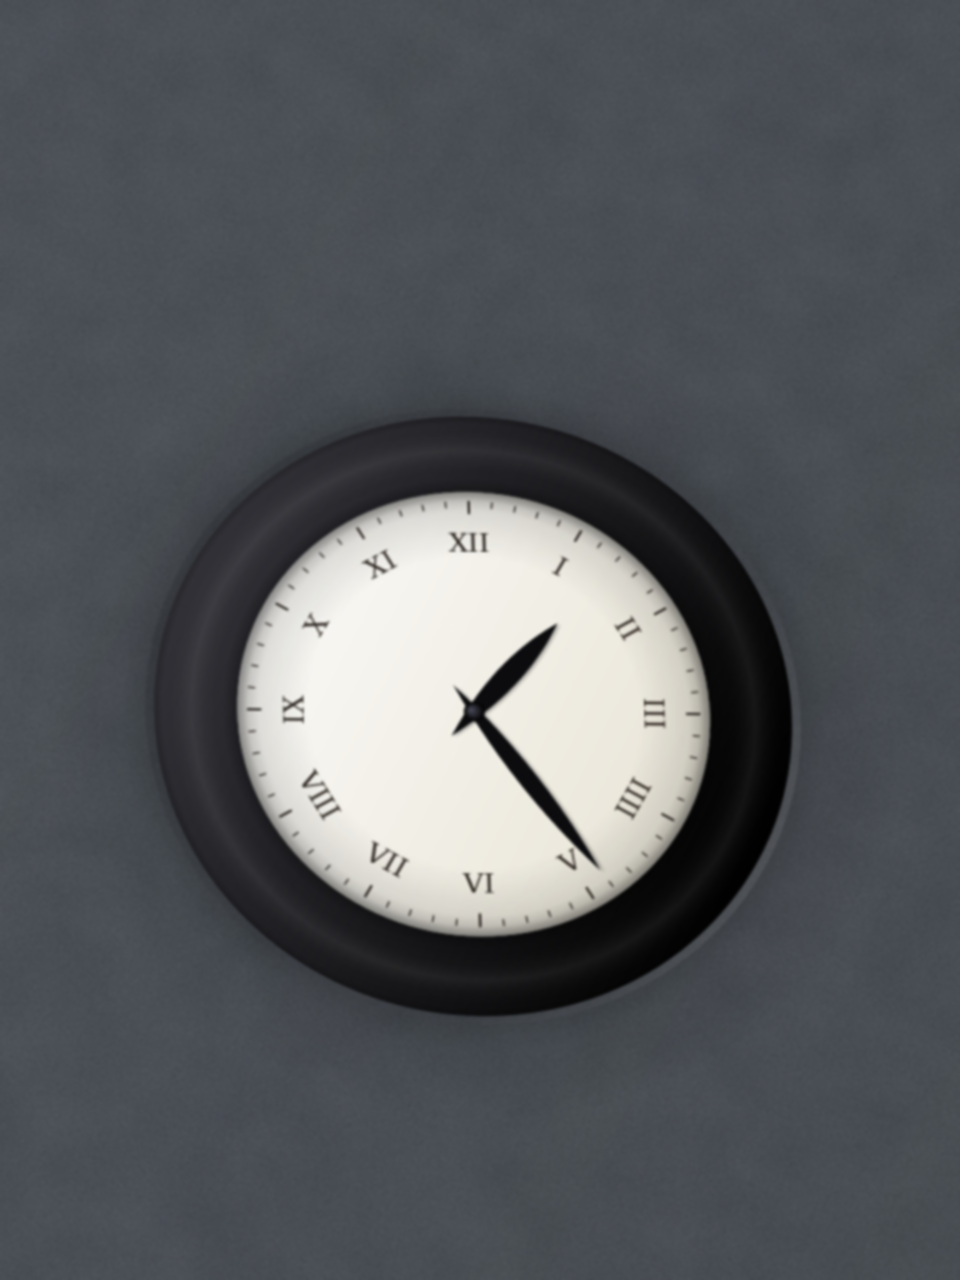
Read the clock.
1:24
